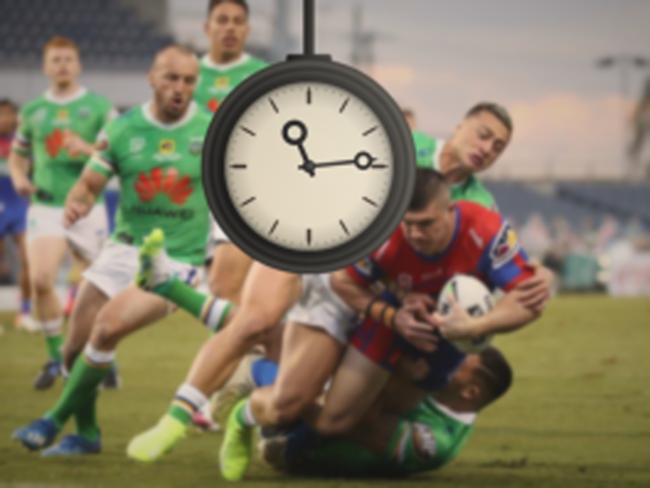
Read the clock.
11:14
